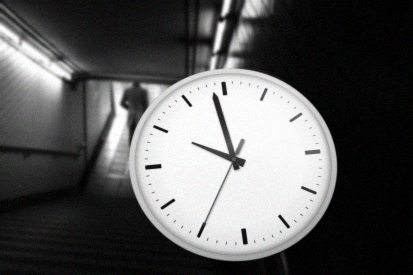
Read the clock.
9:58:35
